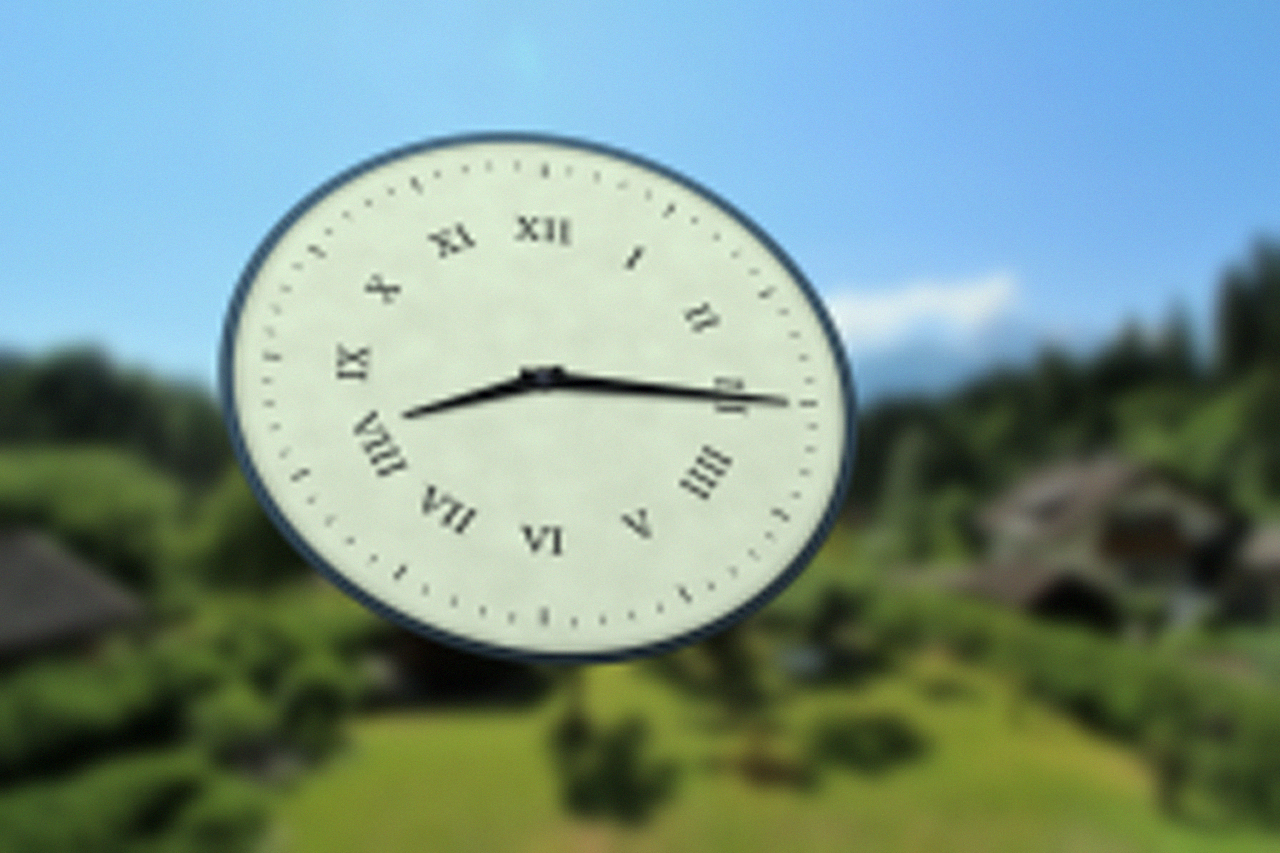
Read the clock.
8:15
